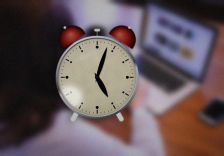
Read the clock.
5:03
